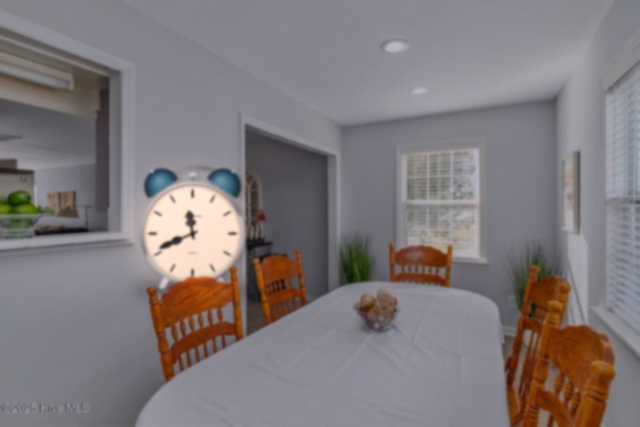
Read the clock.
11:41
